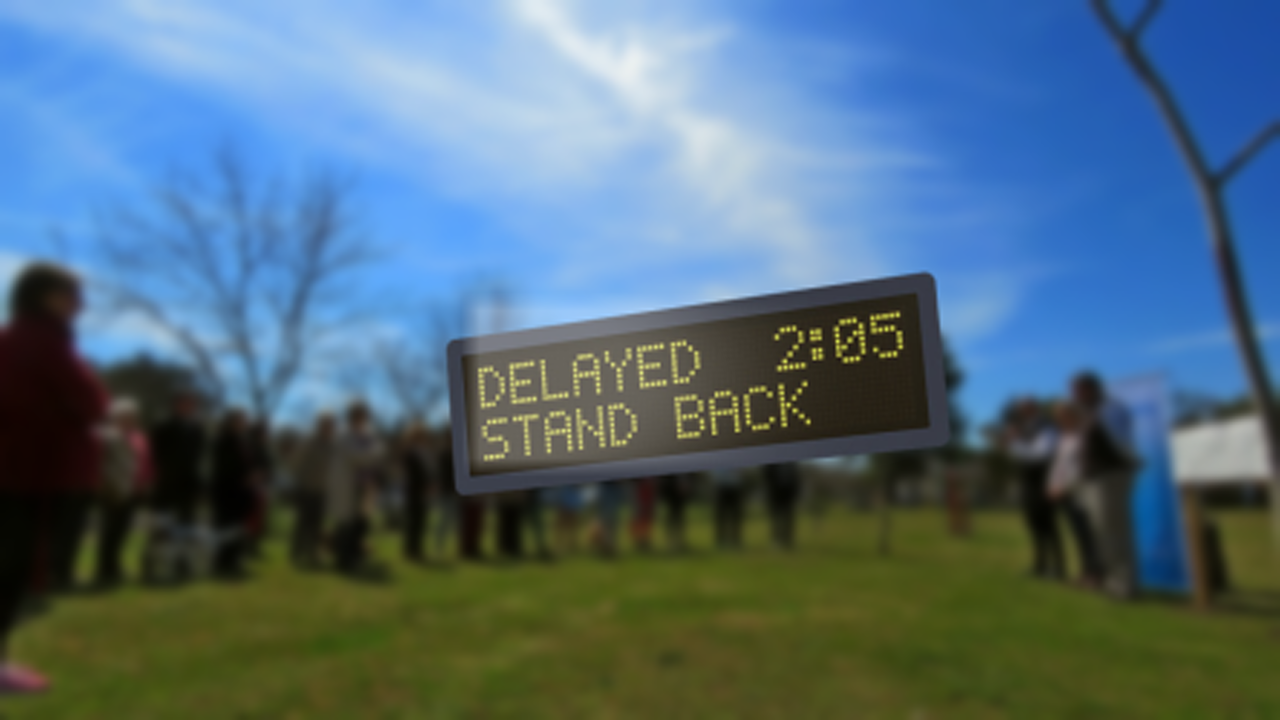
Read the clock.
2:05
